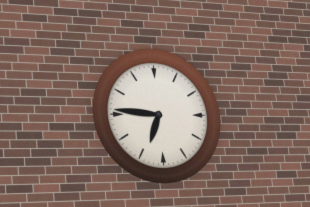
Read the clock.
6:46
